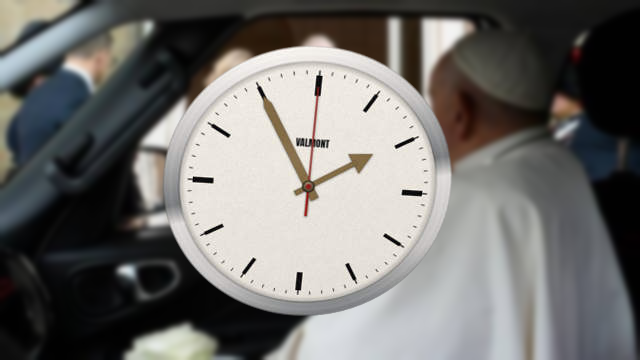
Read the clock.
1:55:00
